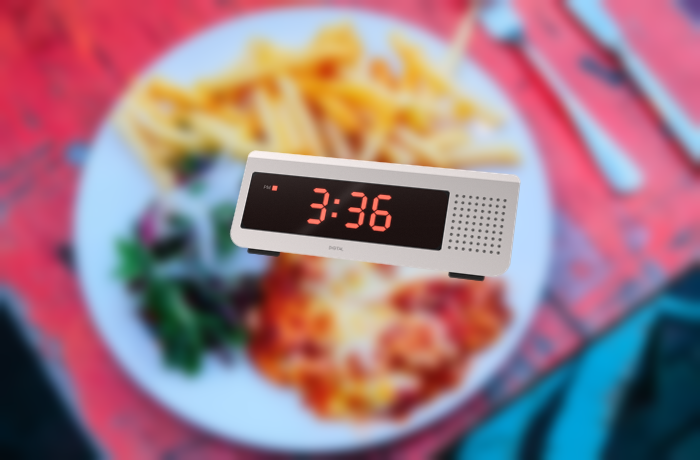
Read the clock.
3:36
